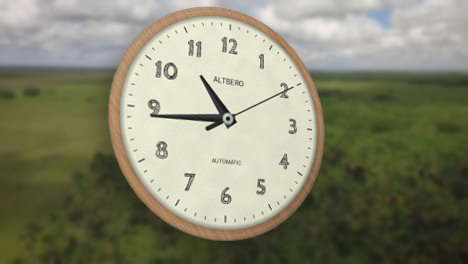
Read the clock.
10:44:10
